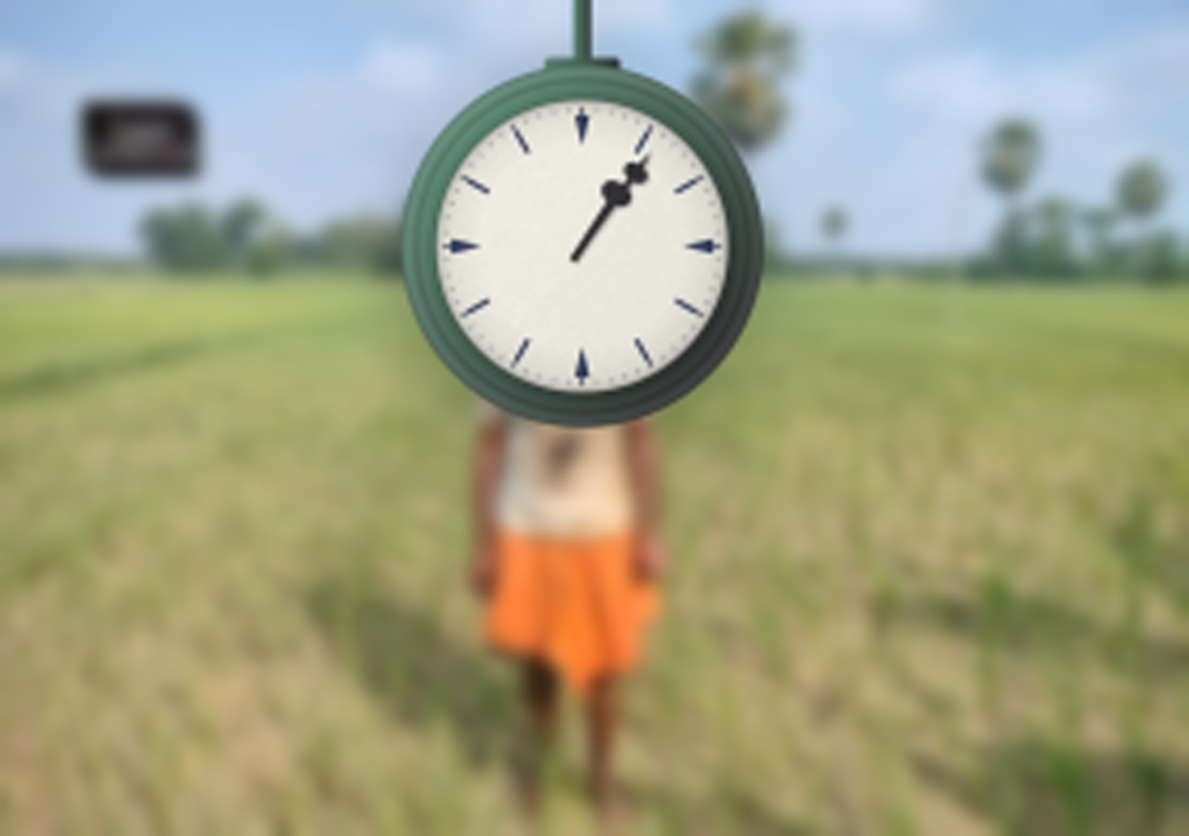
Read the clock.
1:06
